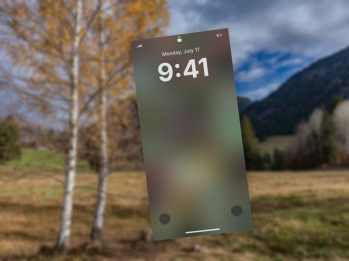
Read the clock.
9:41
